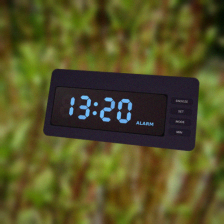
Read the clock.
13:20
